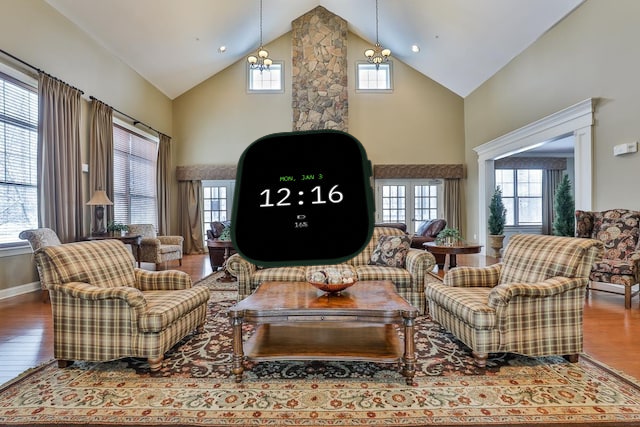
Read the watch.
12:16
